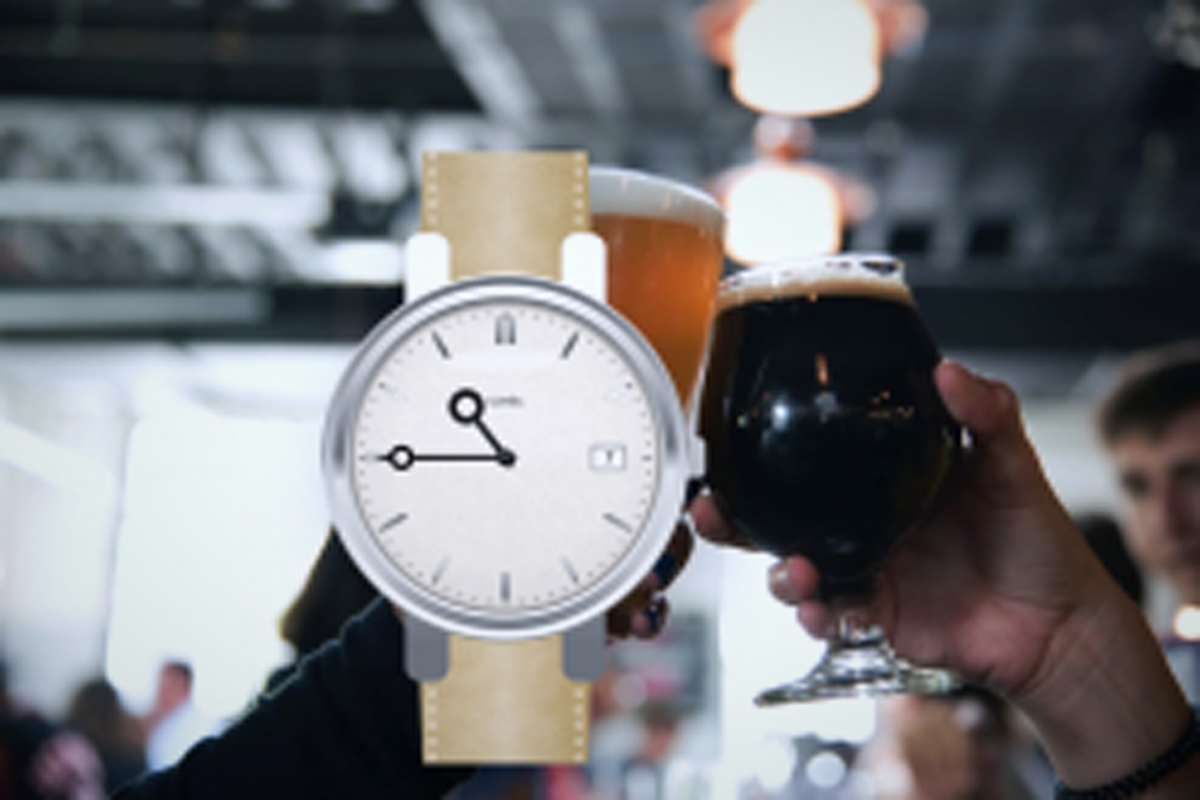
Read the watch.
10:45
